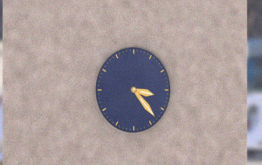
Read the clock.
3:23
